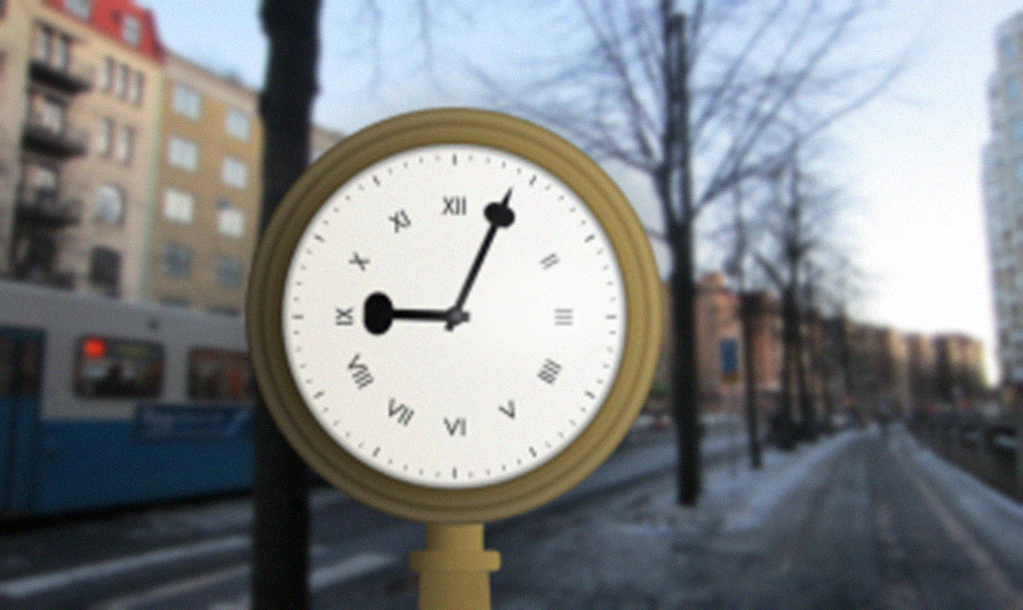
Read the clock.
9:04
